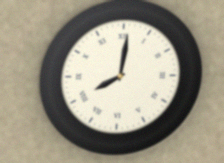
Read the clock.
8:01
